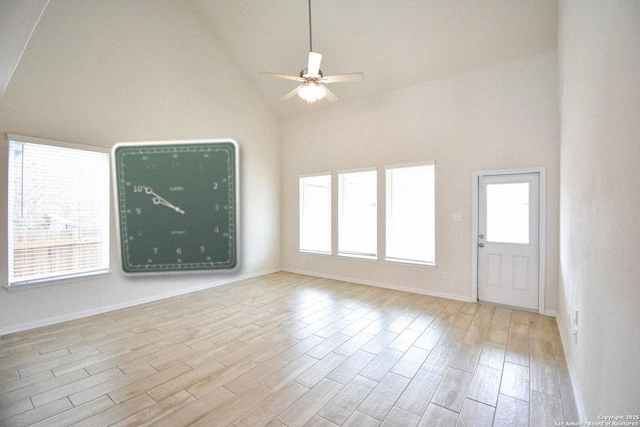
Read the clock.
9:51
